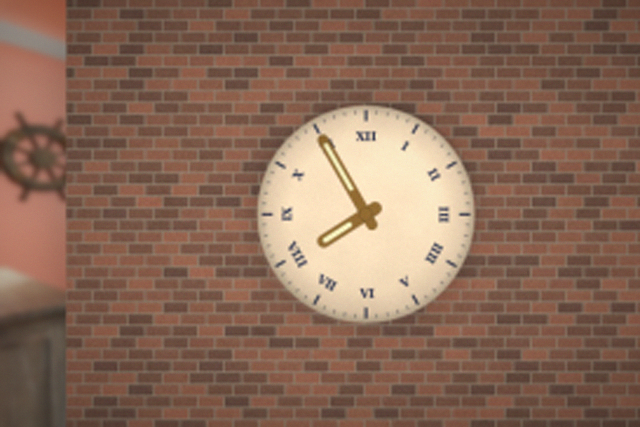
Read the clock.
7:55
